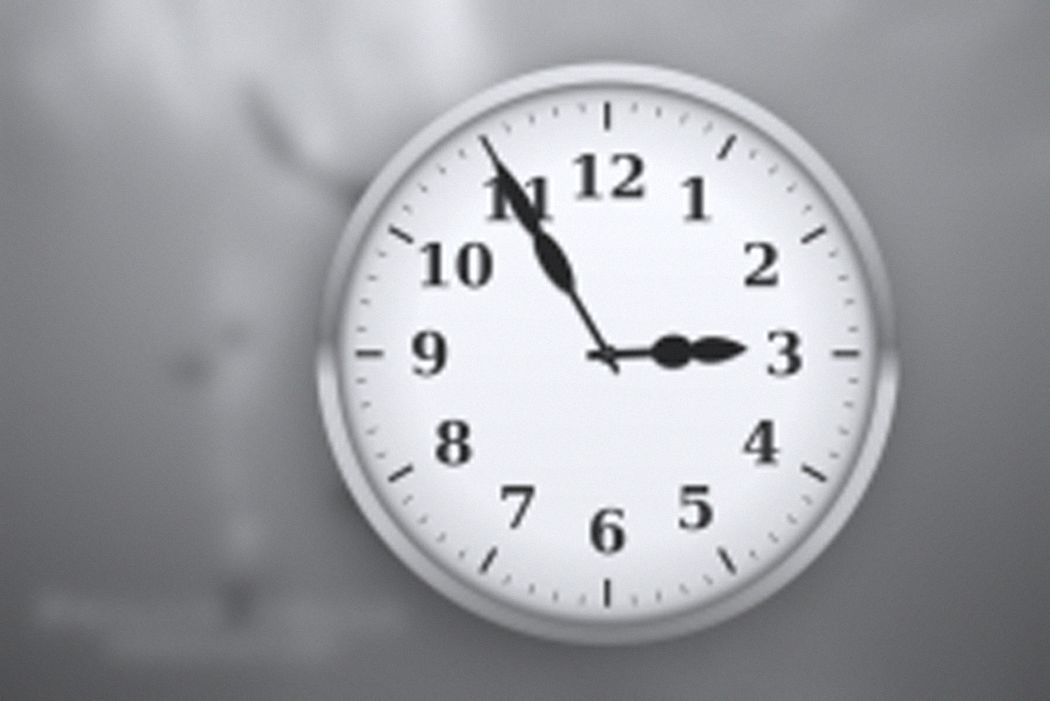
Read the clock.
2:55
